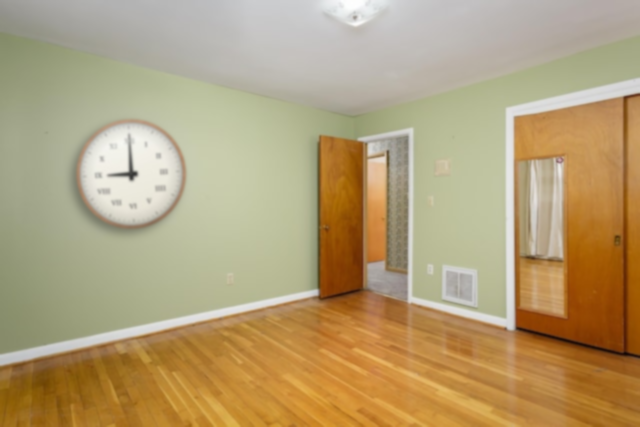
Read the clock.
9:00
